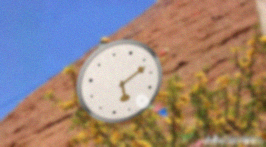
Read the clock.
5:07
